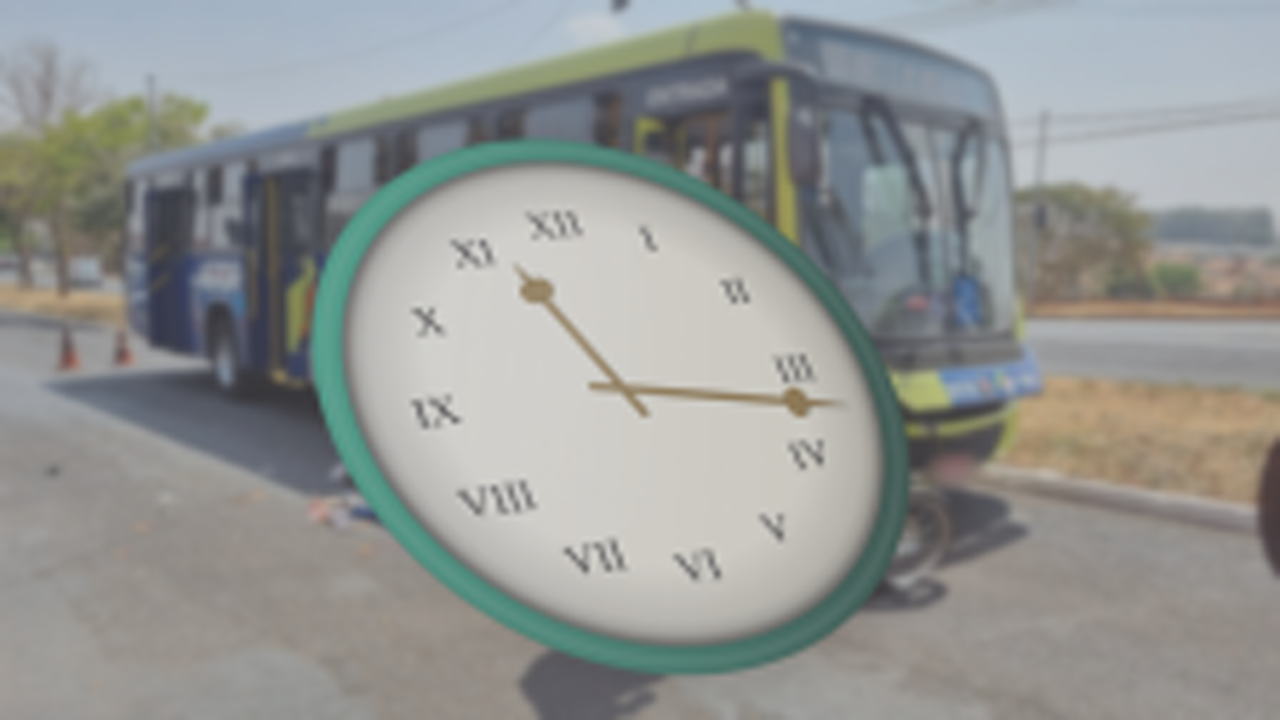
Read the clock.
11:17
